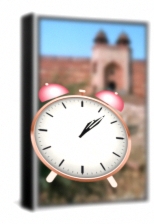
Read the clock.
1:07
